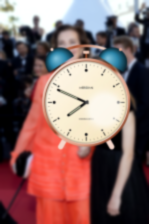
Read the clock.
7:49
